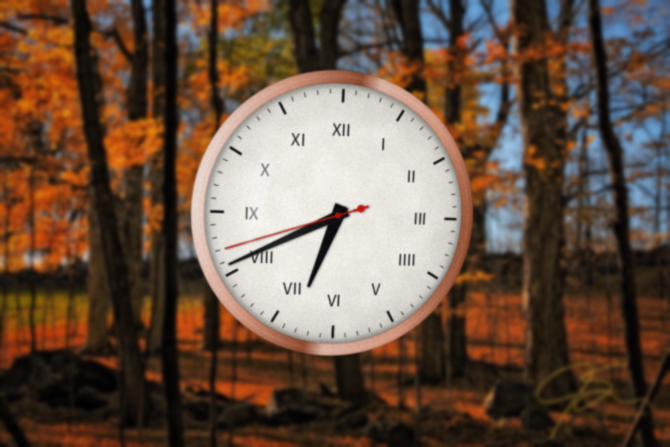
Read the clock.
6:40:42
